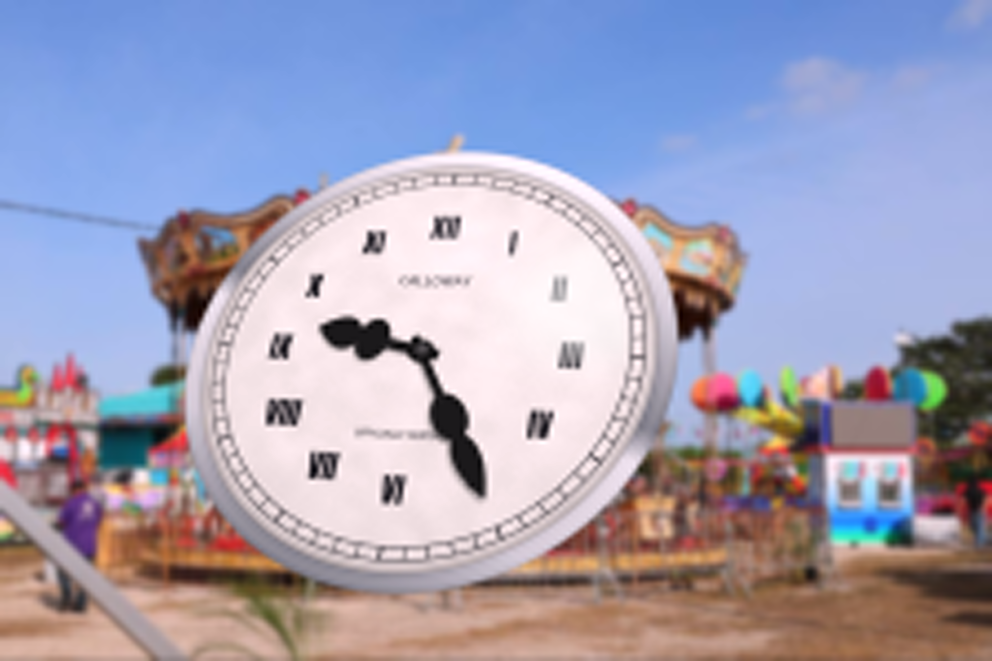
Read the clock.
9:25
